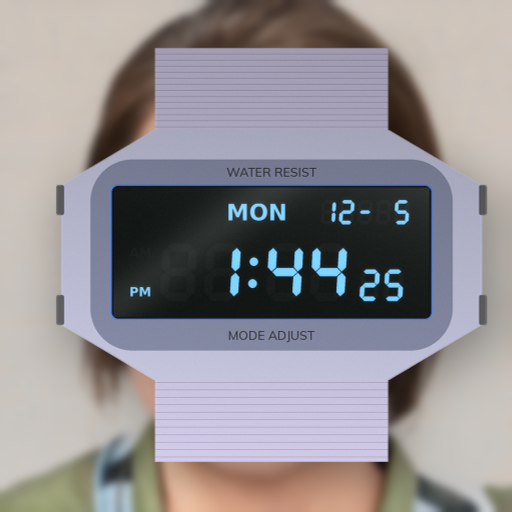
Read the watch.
1:44:25
